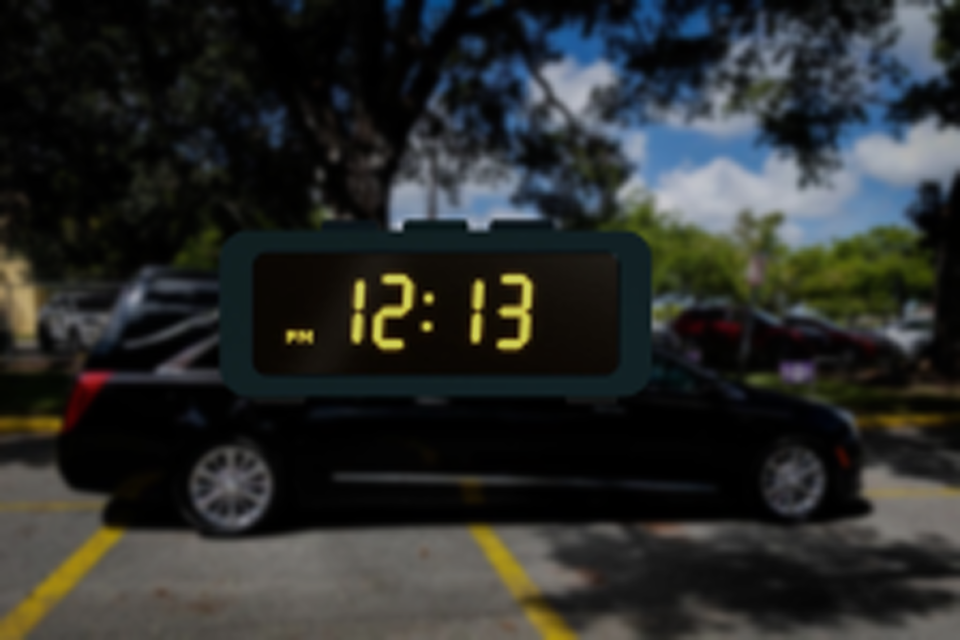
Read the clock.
12:13
